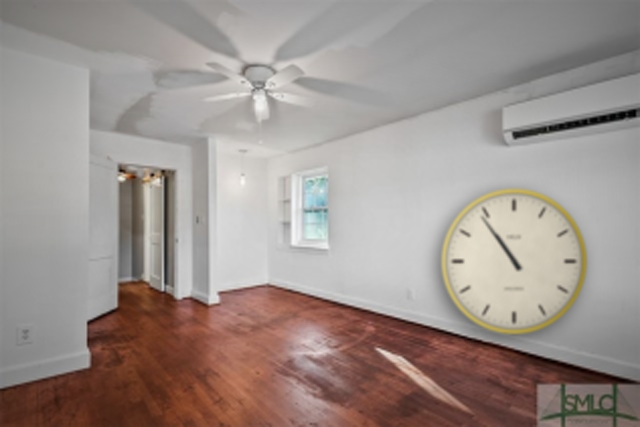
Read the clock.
10:54
